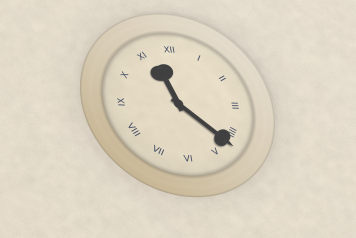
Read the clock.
11:22
